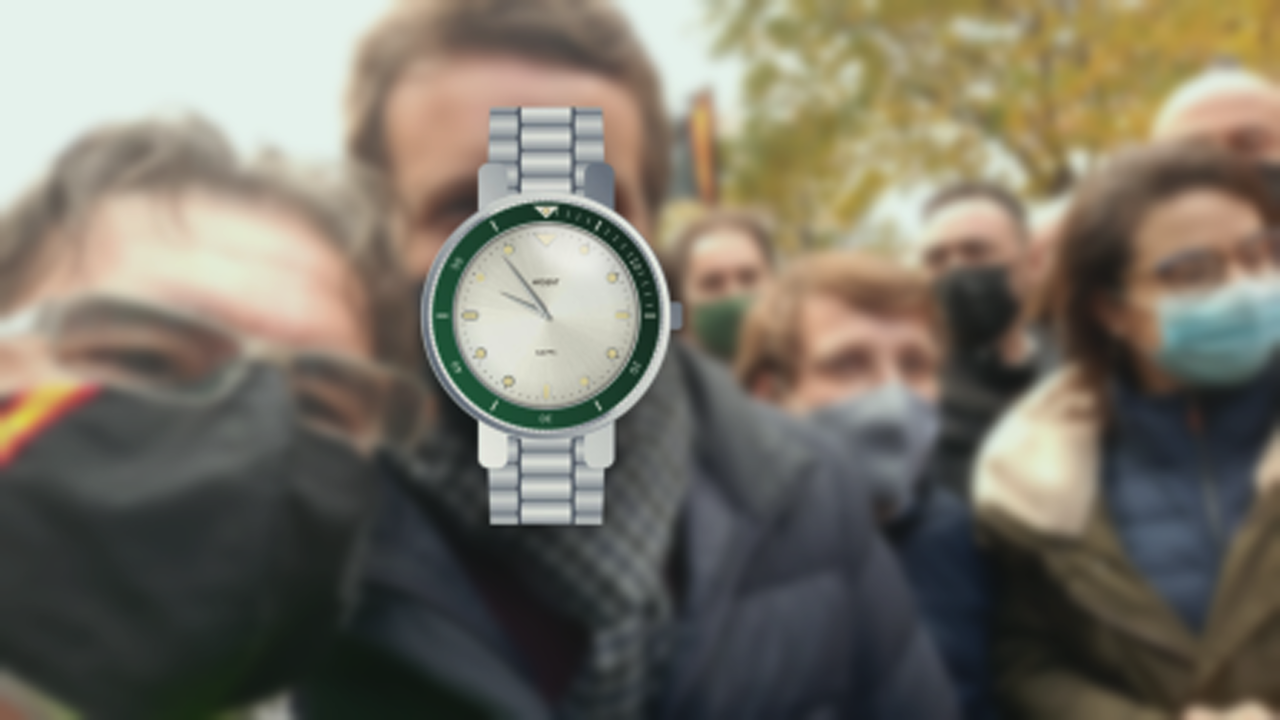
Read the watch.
9:54
